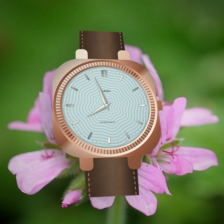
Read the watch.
7:57
